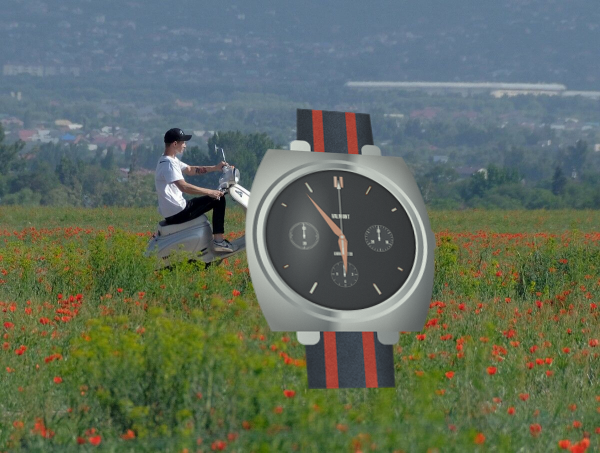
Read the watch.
5:54
